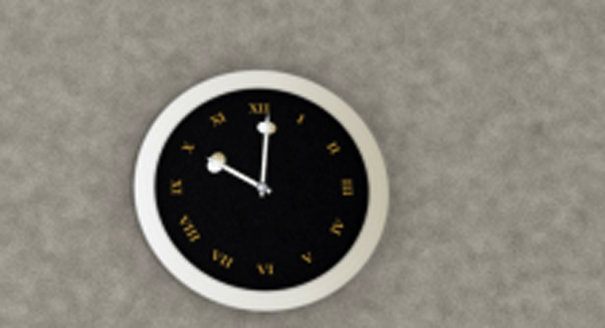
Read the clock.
10:01
